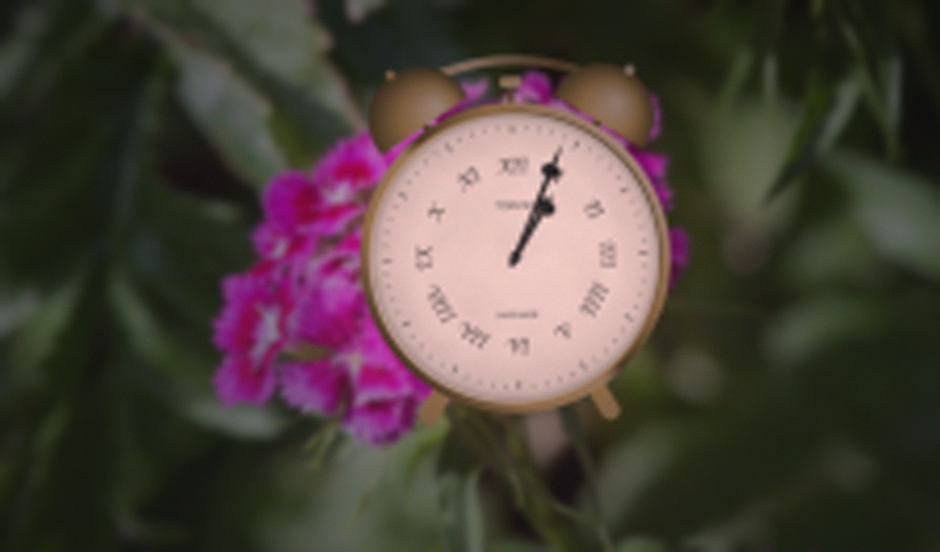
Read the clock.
1:04
